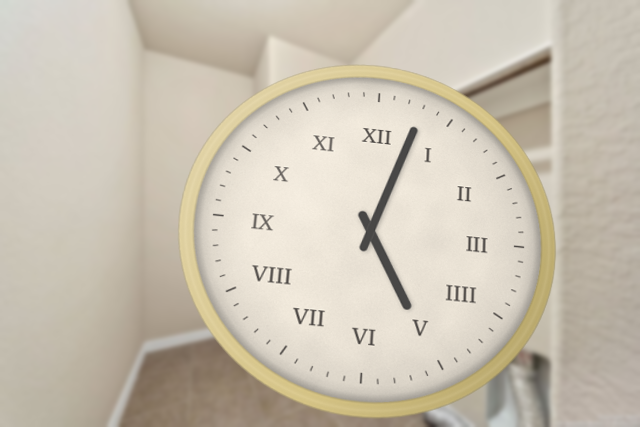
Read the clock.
5:03
